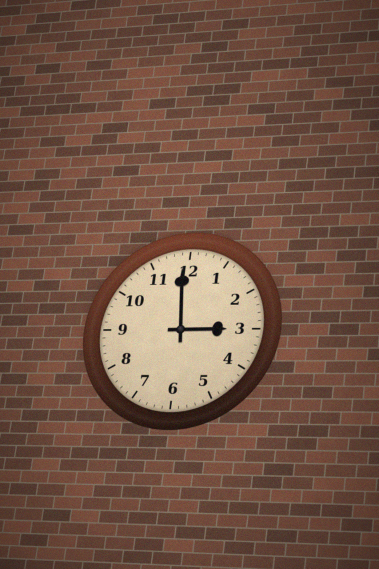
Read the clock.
2:59
